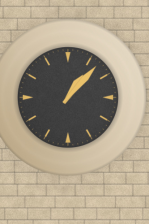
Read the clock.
1:07
